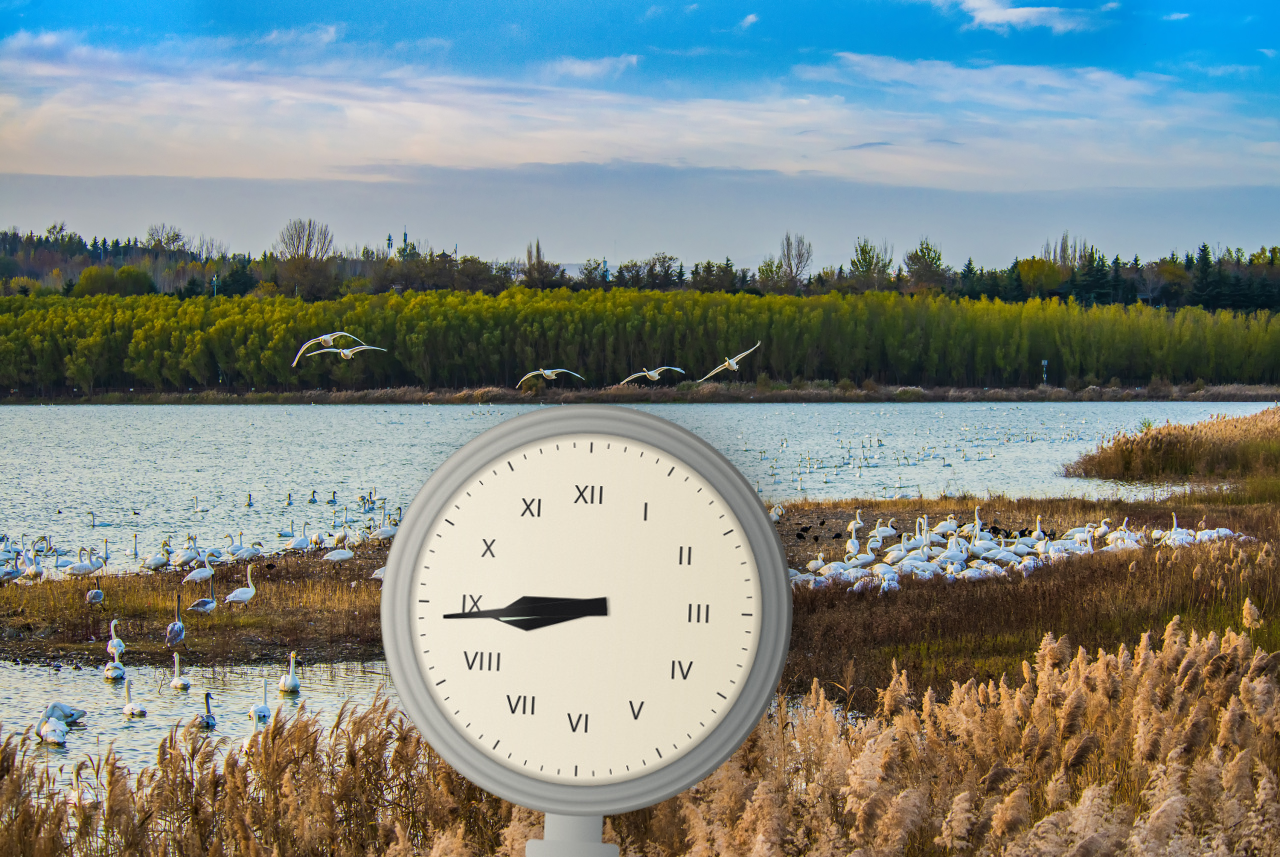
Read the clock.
8:44
